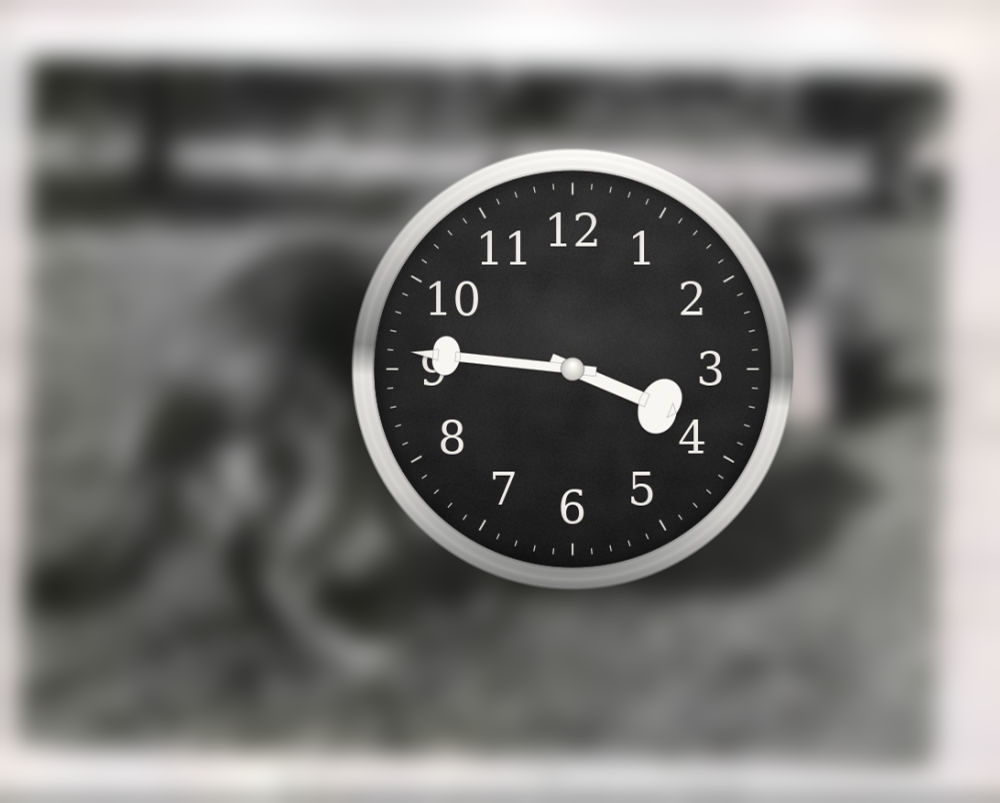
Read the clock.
3:46
